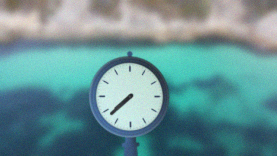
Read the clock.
7:38
